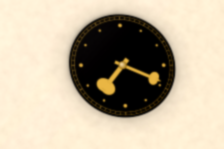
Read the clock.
7:19
